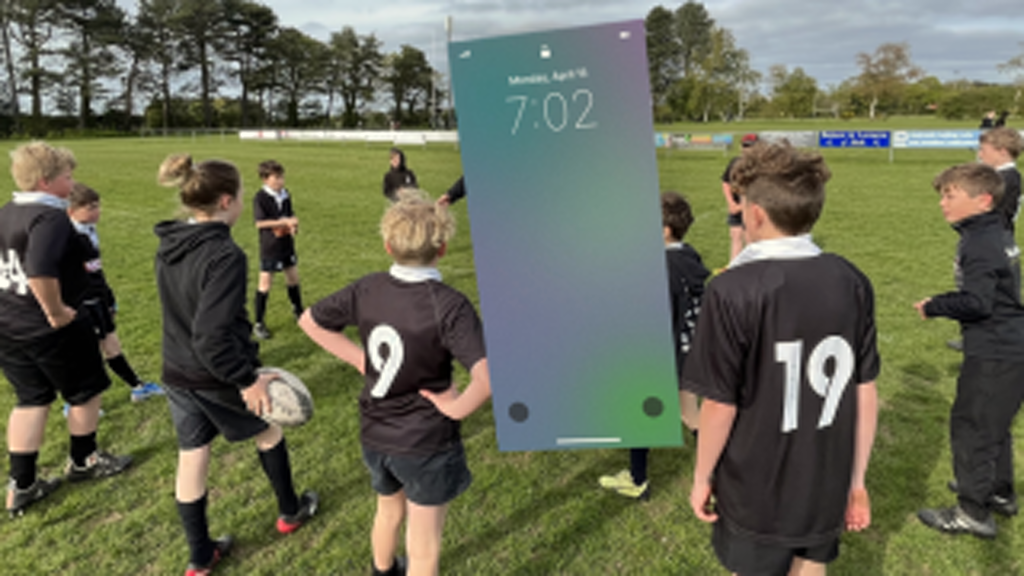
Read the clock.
7:02
